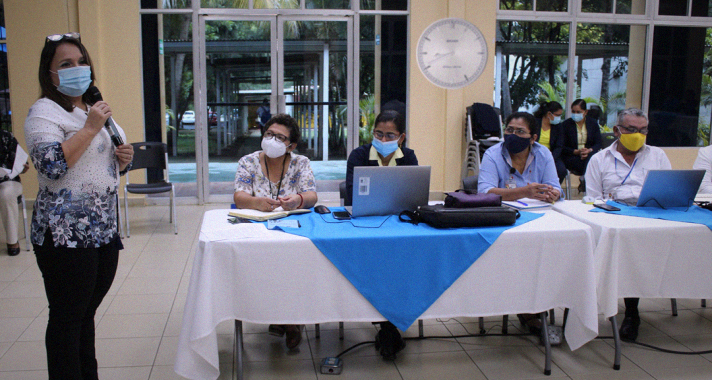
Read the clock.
8:41
